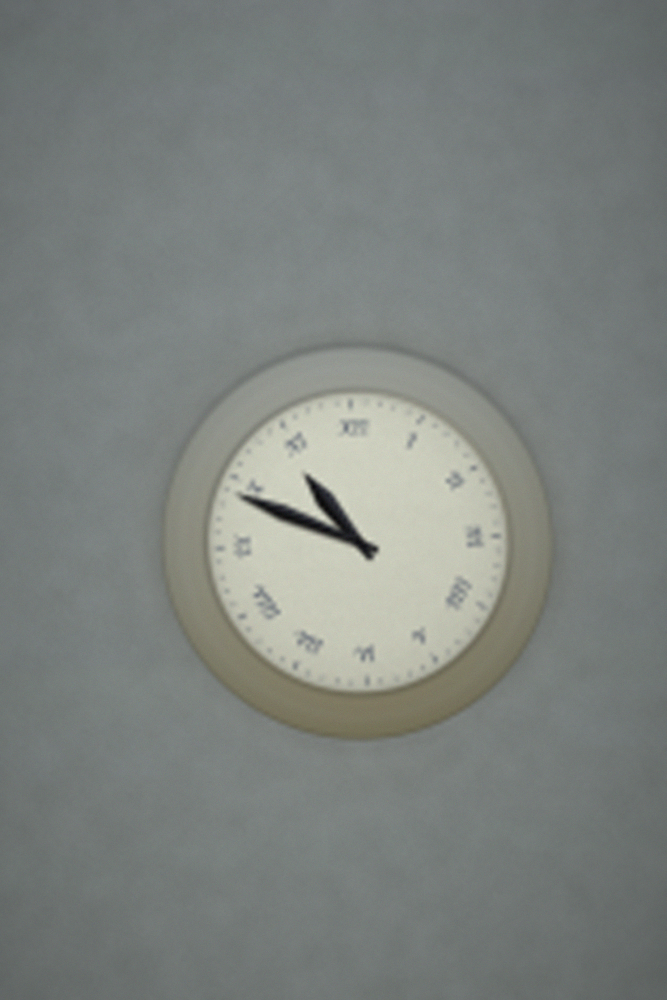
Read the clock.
10:49
